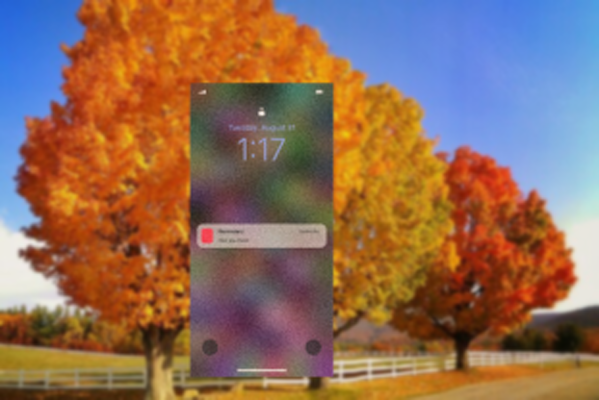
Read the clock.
1:17
